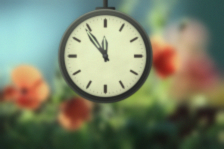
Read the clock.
11:54
